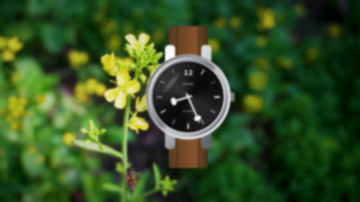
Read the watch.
8:26
